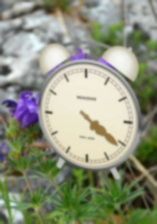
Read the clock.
4:21
